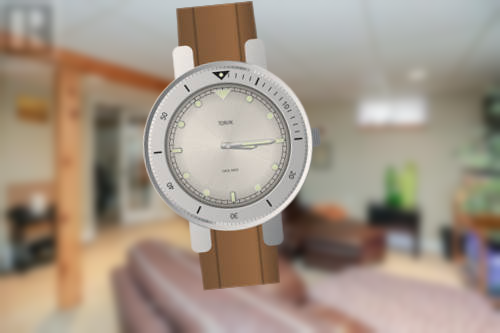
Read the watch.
3:15
